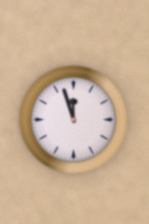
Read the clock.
11:57
